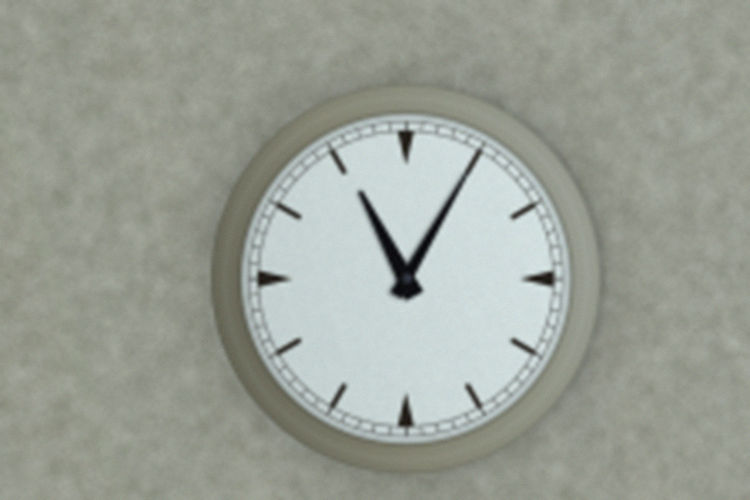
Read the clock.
11:05
